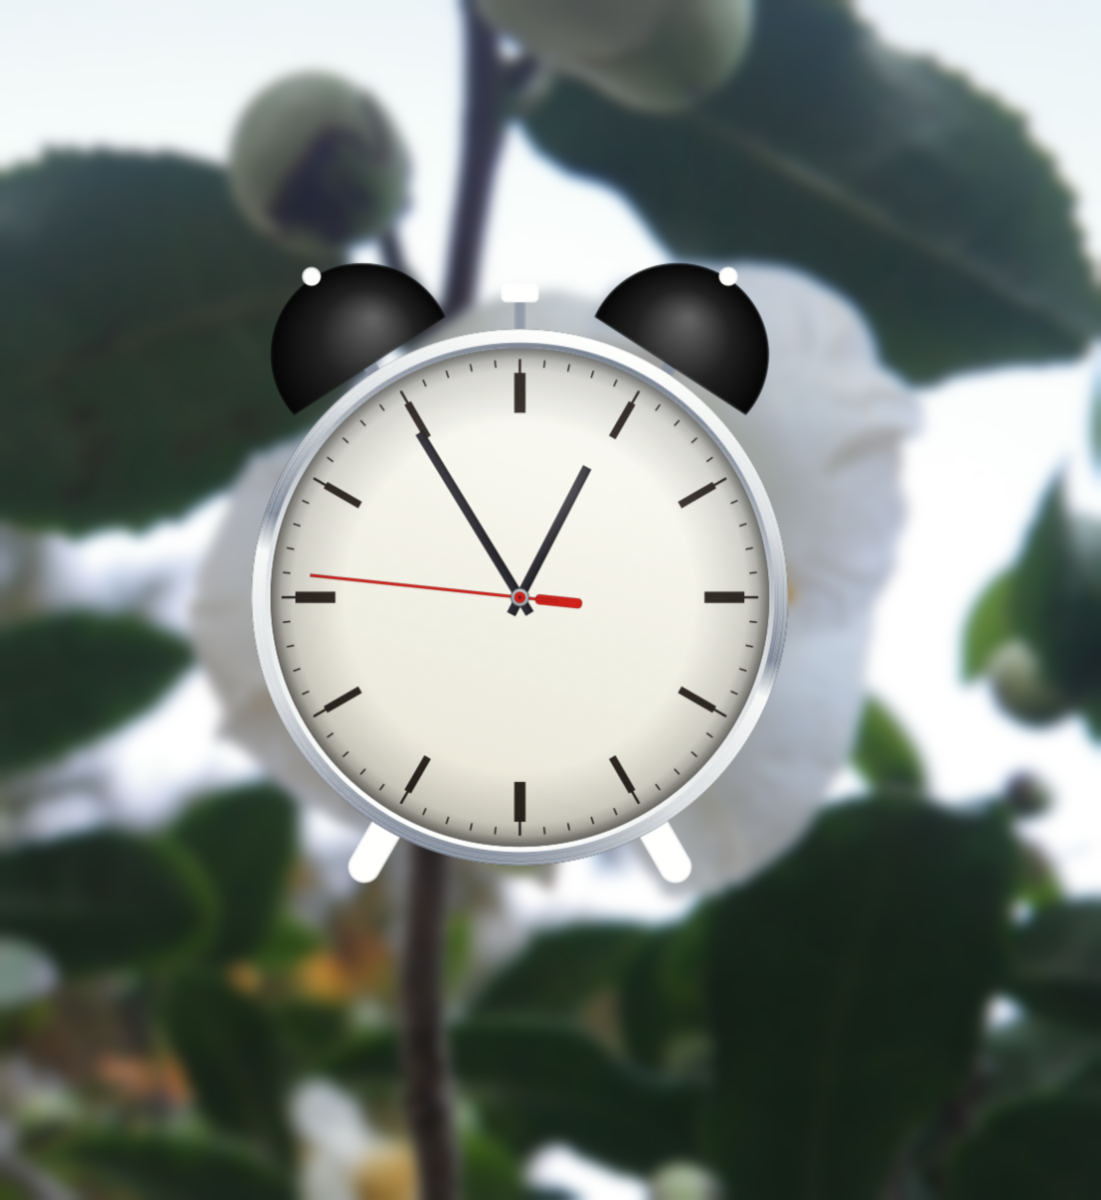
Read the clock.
12:54:46
